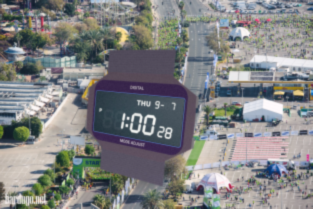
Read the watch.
1:00:28
